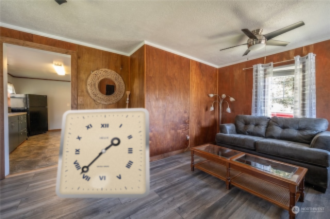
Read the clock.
1:37
